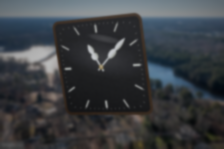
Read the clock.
11:08
